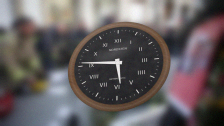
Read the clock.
5:46
